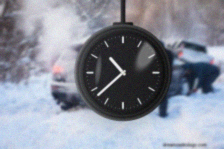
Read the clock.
10:38
